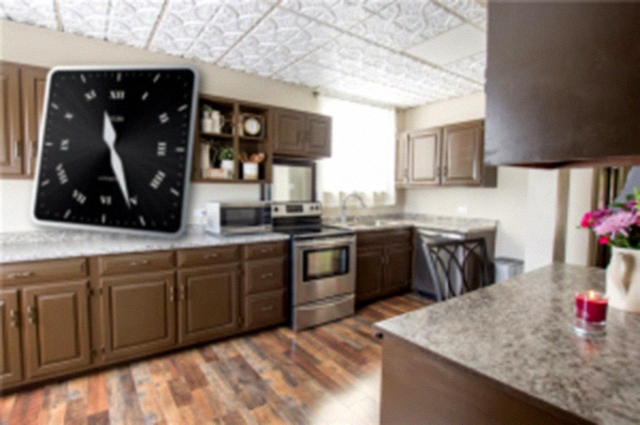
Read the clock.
11:26
